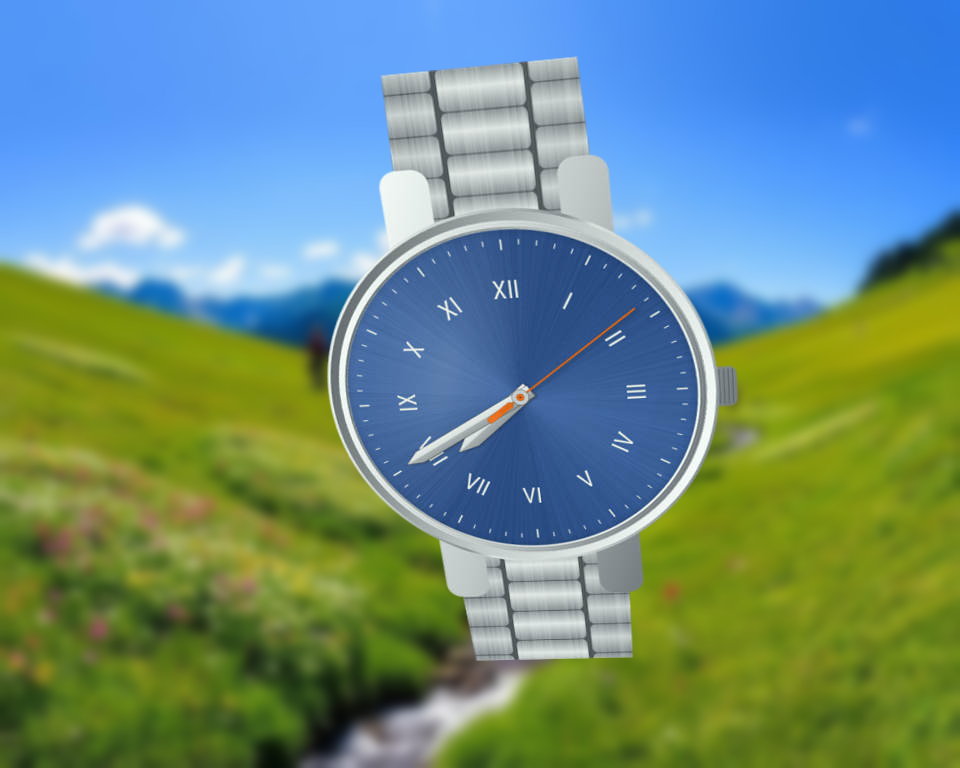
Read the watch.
7:40:09
